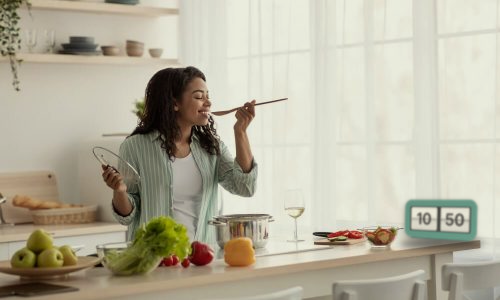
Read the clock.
10:50
